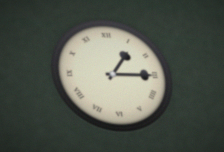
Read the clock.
1:15
